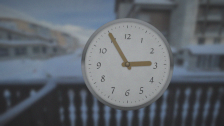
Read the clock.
2:55
